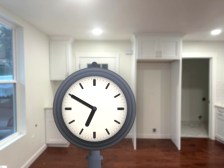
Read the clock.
6:50
